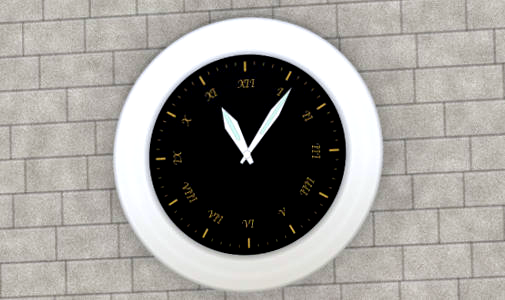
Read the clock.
11:06
